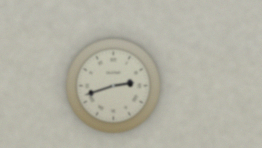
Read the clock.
2:42
